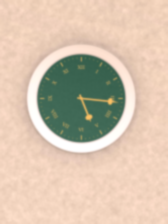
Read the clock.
5:16
